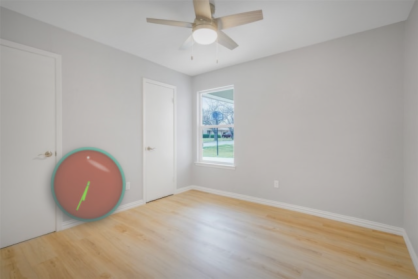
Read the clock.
6:34
